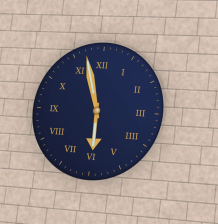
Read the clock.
5:57
